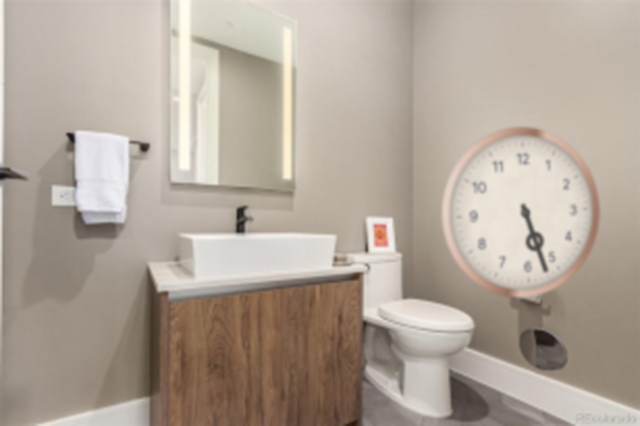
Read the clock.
5:27
